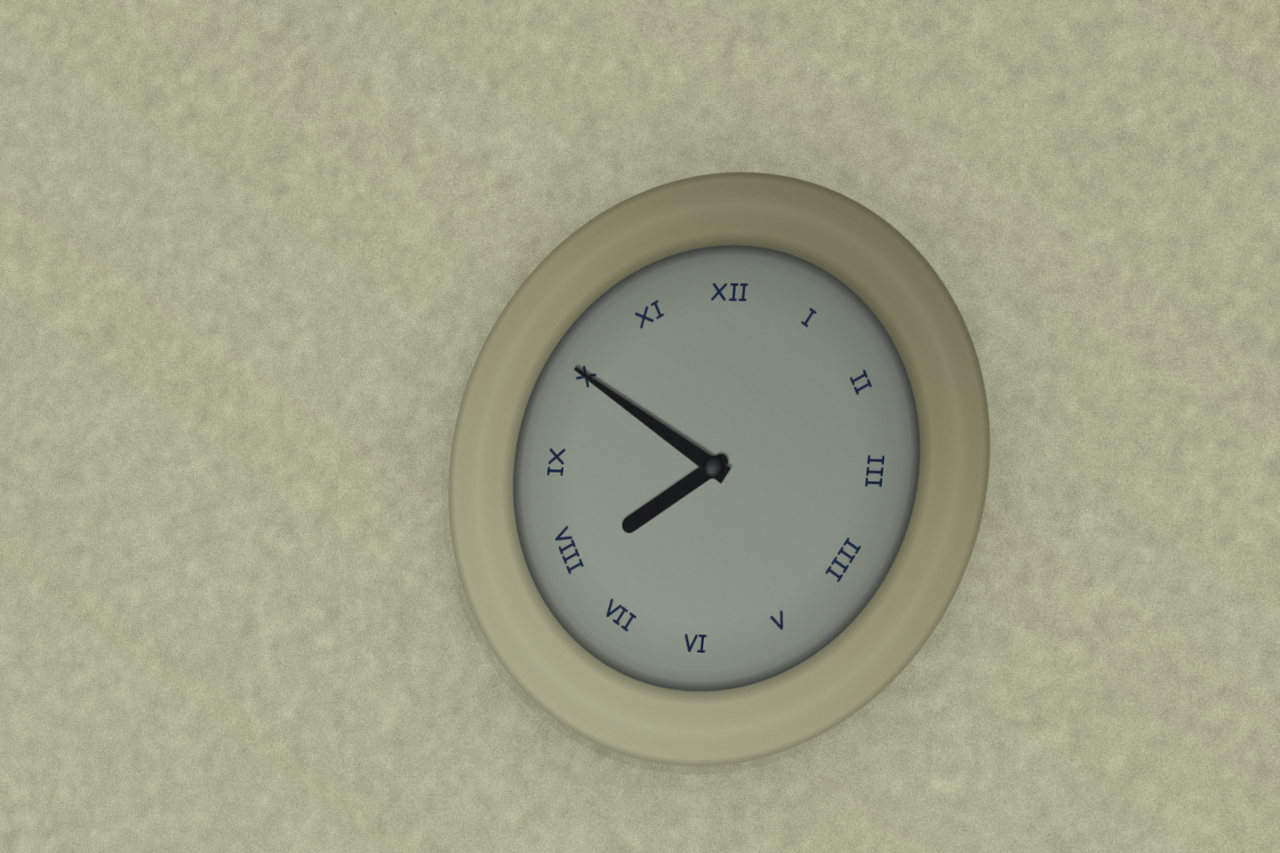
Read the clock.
7:50
